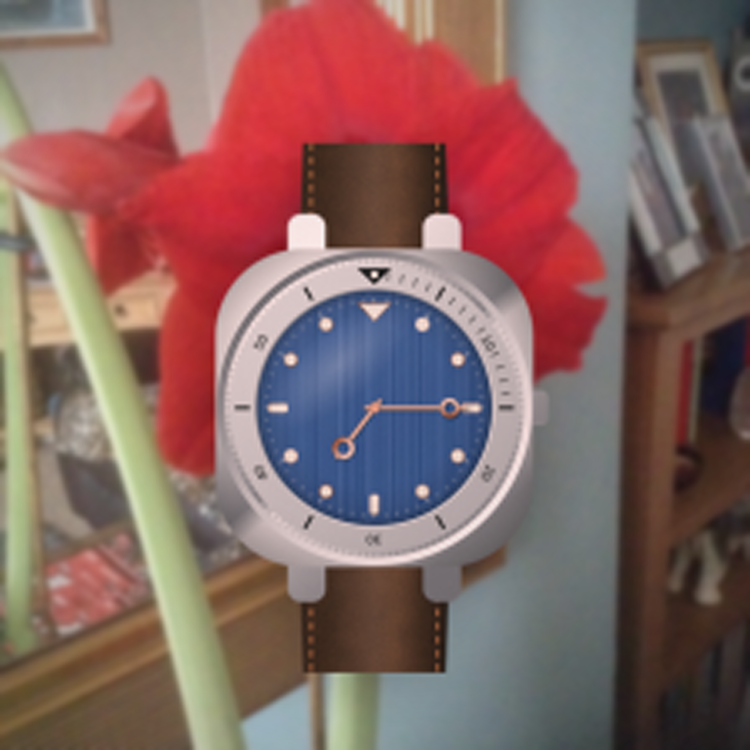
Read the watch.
7:15
